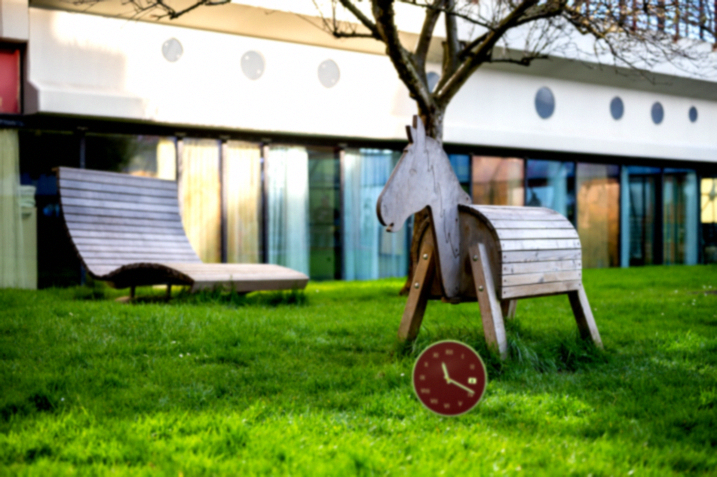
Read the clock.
11:19
